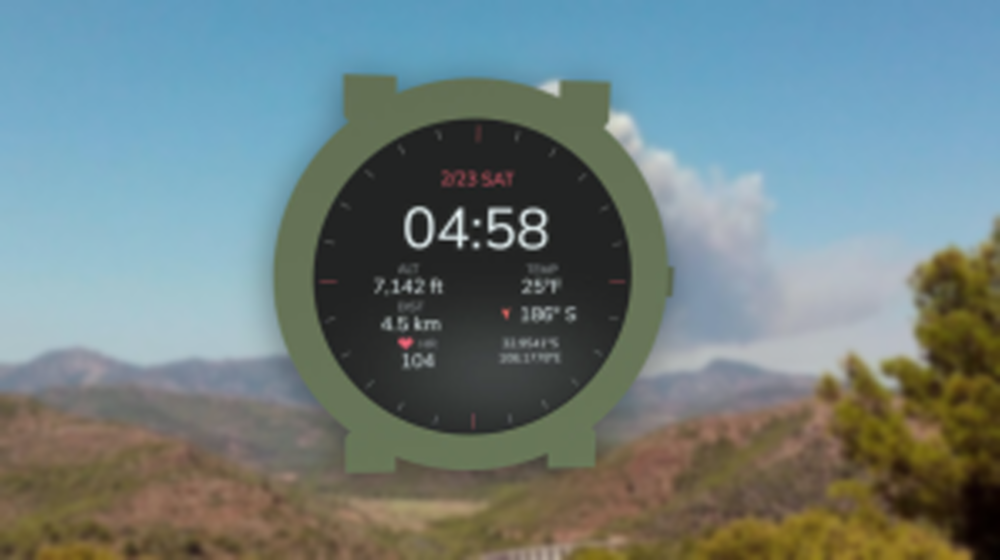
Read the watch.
4:58
